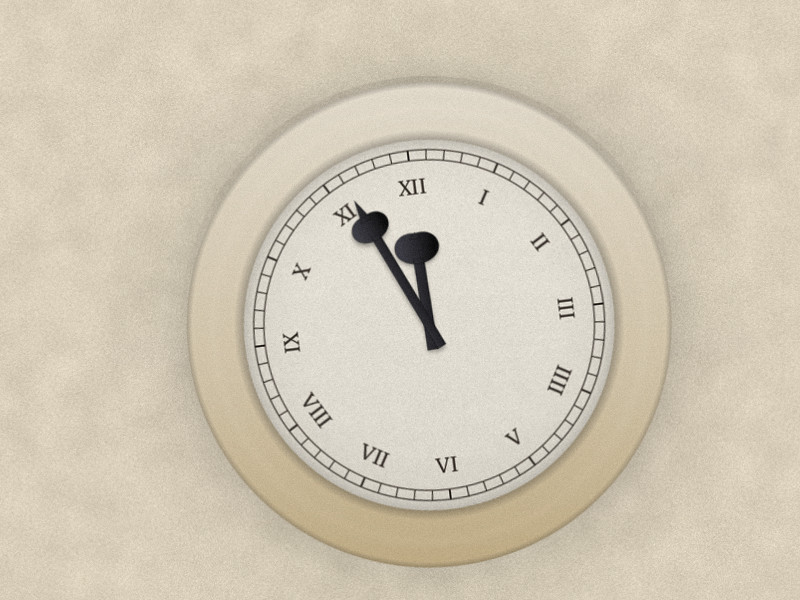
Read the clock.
11:56
